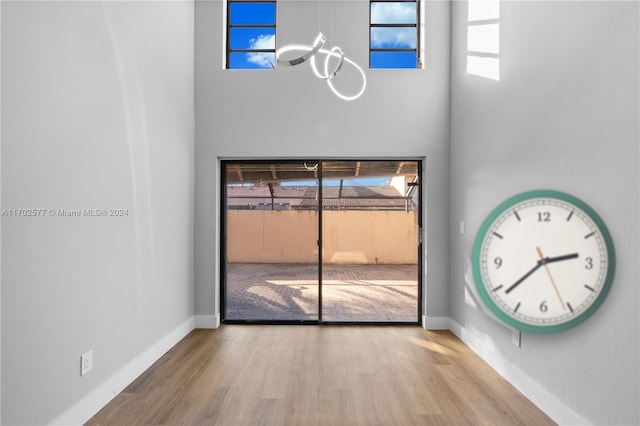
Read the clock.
2:38:26
